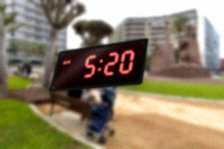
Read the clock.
5:20
